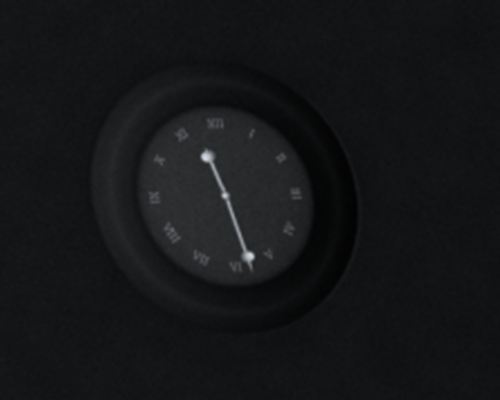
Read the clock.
11:28
